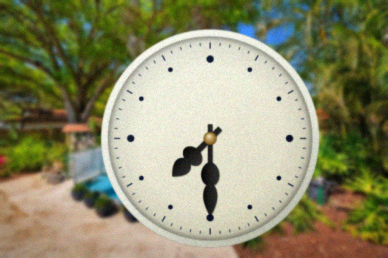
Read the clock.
7:30
